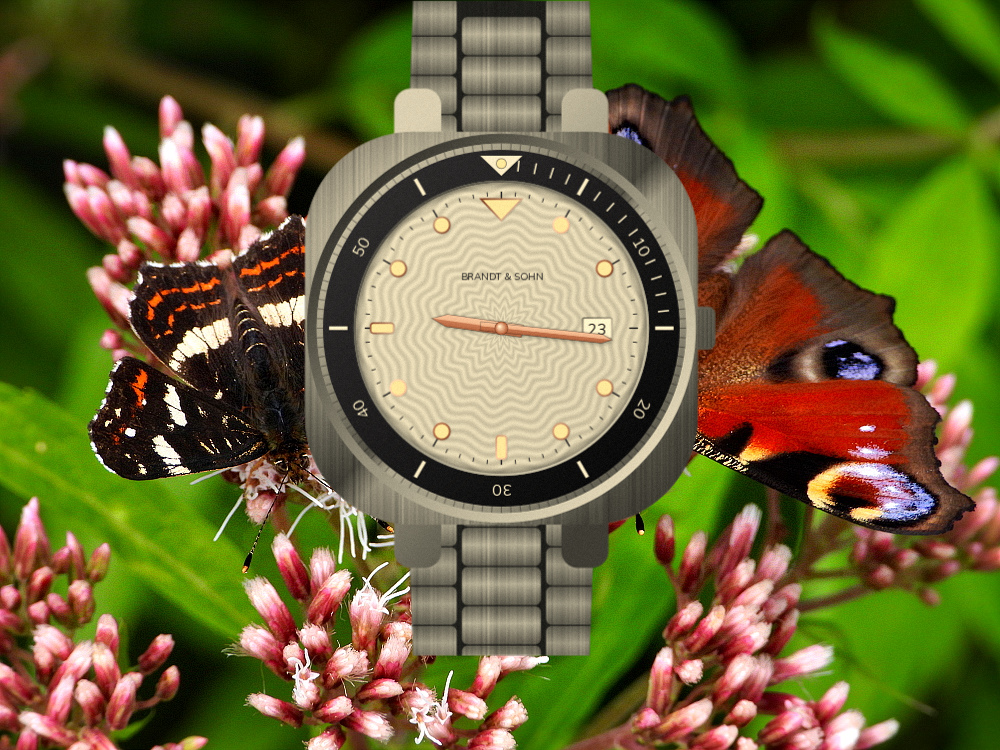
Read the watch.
9:16
